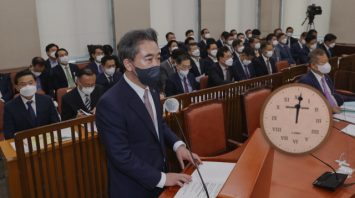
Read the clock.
12:01
